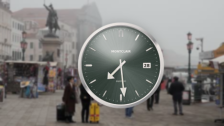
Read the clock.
7:29
